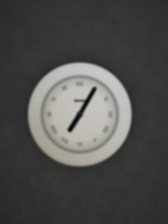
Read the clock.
7:05
